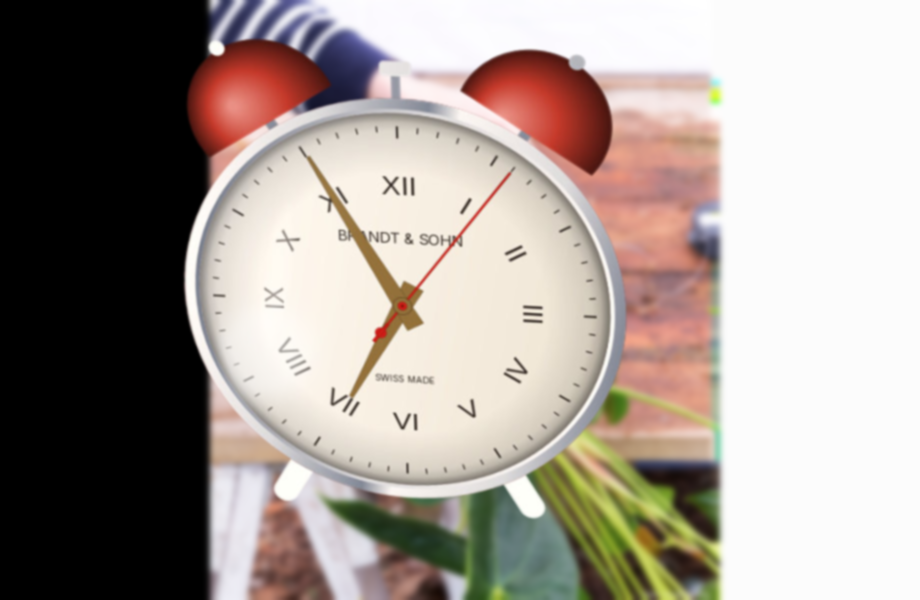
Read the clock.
6:55:06
